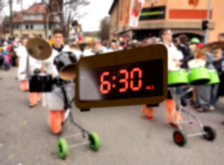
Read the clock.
6:30
